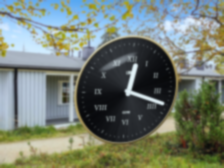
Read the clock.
12:18
